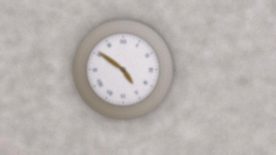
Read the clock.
4:51
